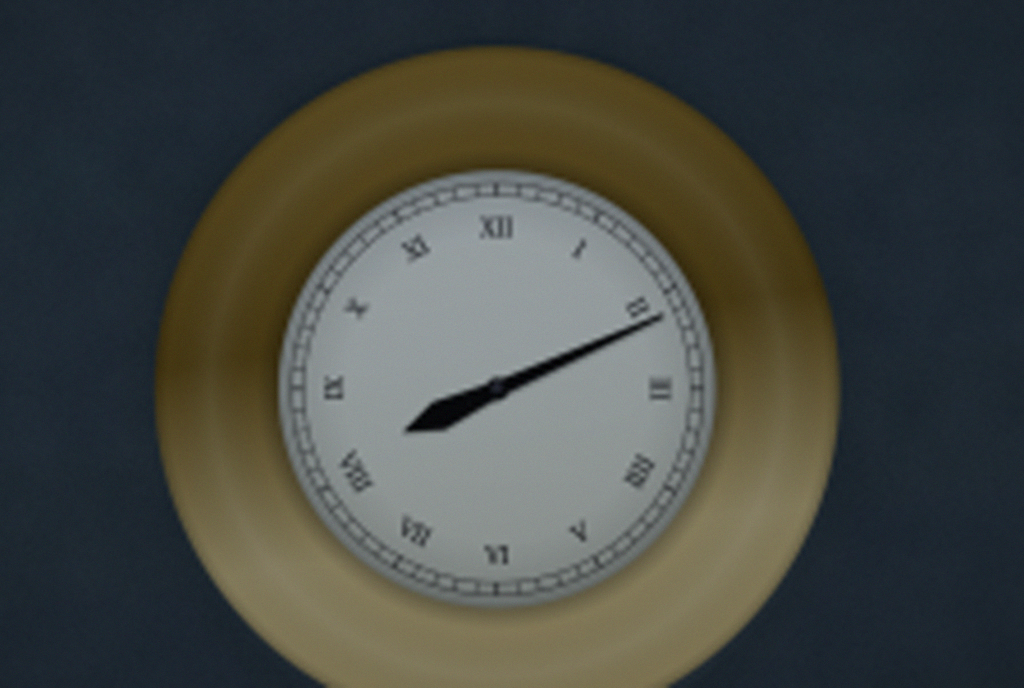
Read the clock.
8:11
